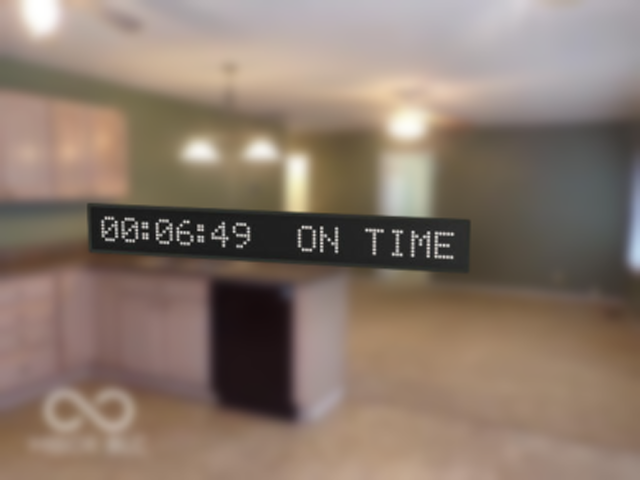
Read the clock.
0:06:49
